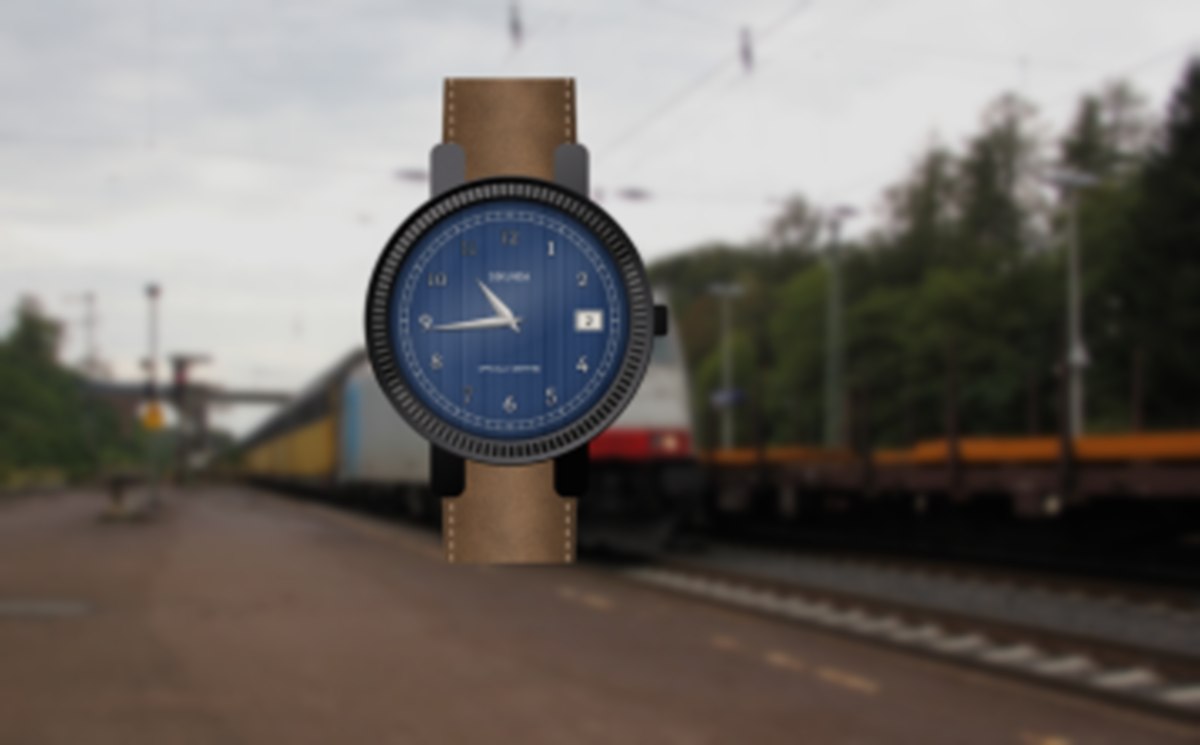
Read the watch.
10:44
